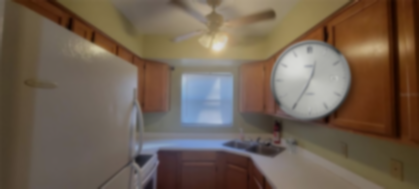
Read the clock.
12:35
